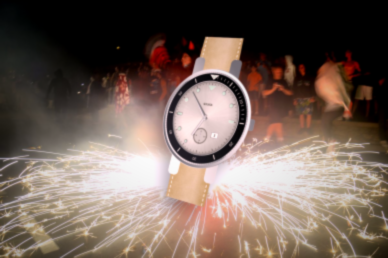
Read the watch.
6:53
